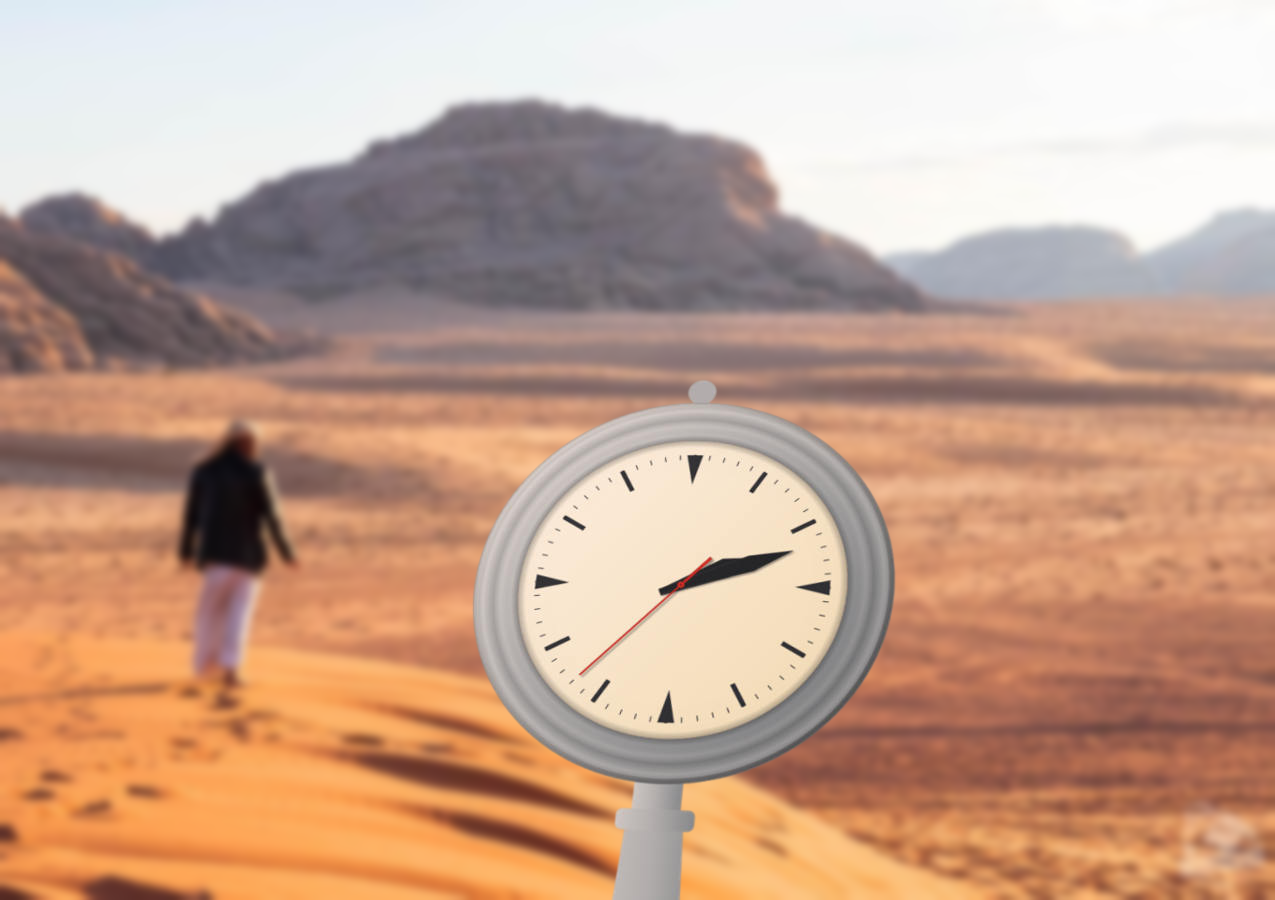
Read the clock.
2:11:37
